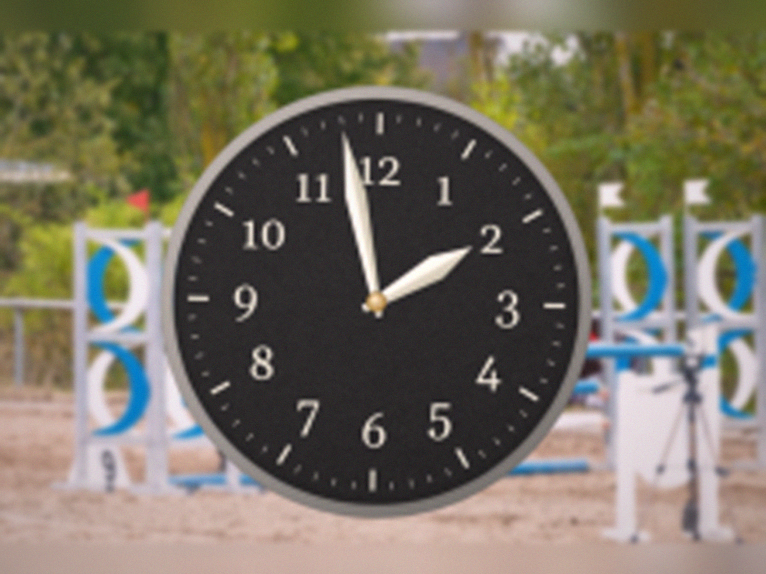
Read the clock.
1:58
